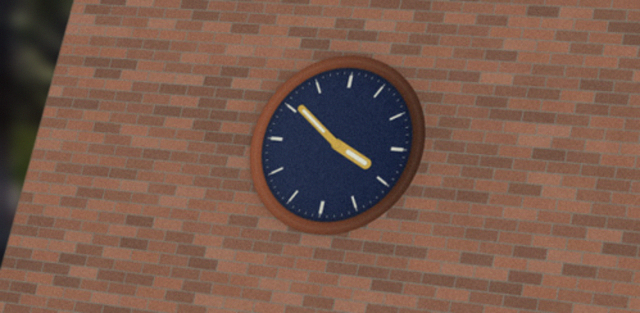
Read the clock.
3:51
